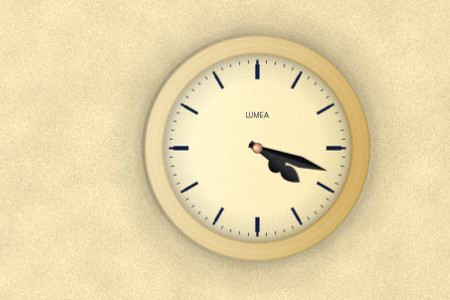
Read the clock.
4:18
